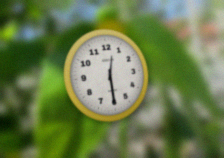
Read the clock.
12:30
